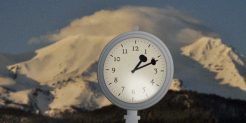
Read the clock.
1:11
